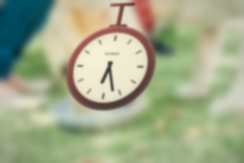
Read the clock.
6:27
